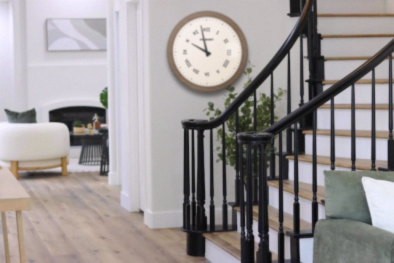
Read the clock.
9:58
